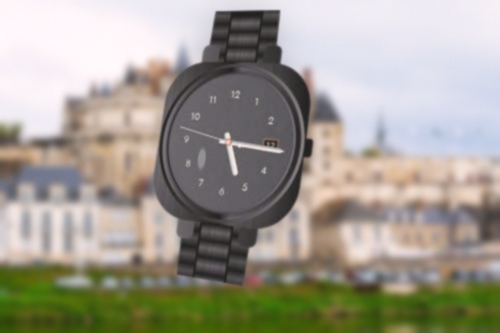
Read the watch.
5:15:47
